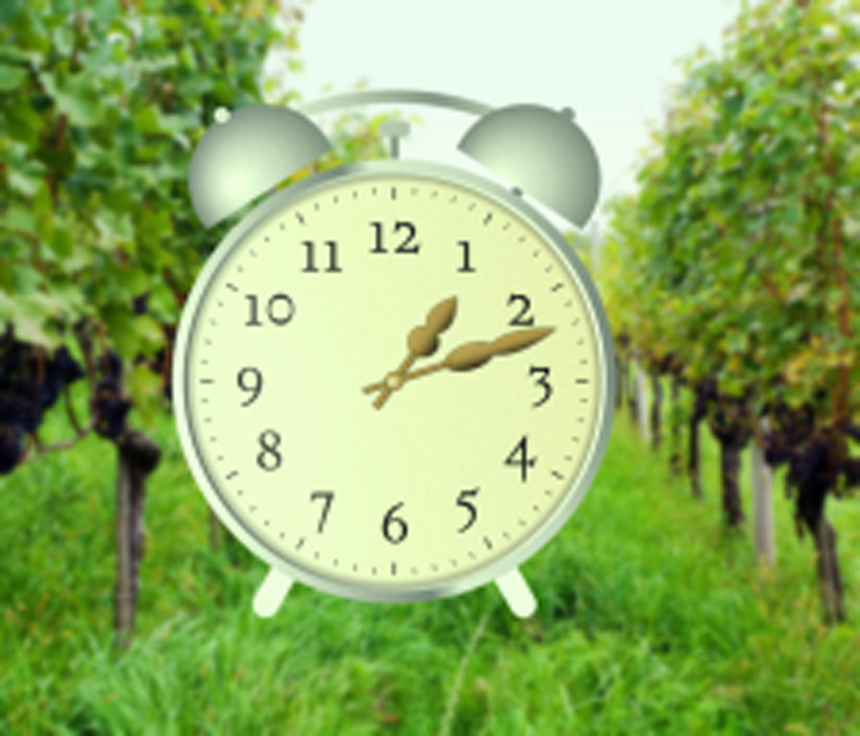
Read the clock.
1:12
